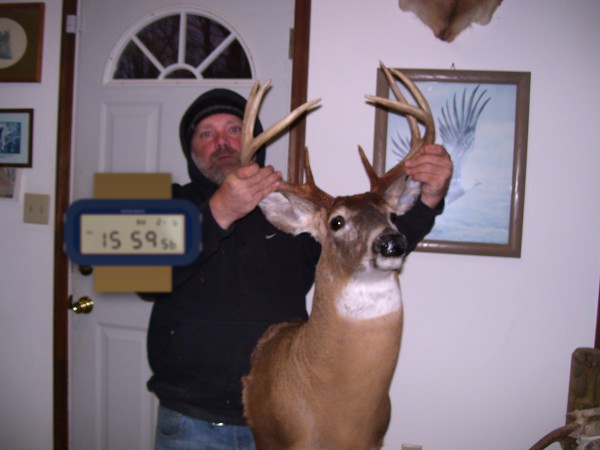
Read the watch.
15:59
